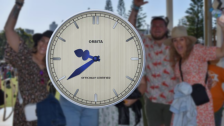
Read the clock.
9:39
